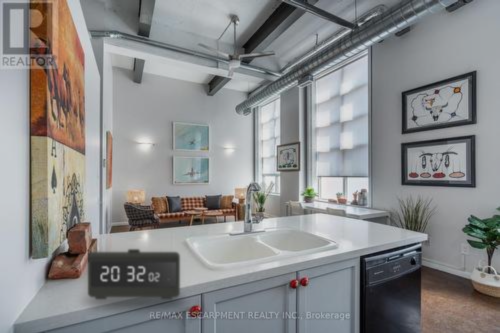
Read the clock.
20:32
